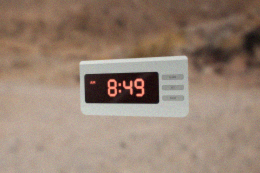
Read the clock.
8:49
